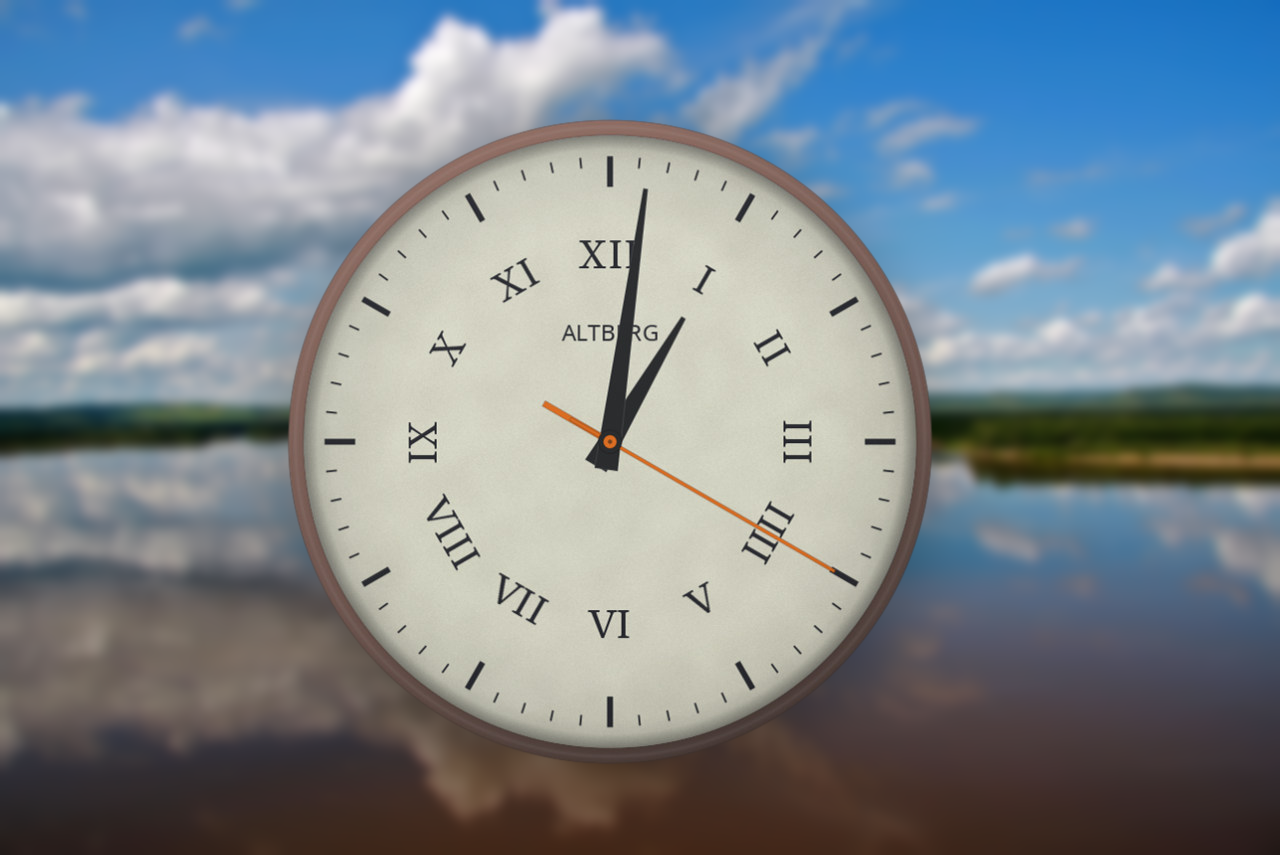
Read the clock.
1:01:20
